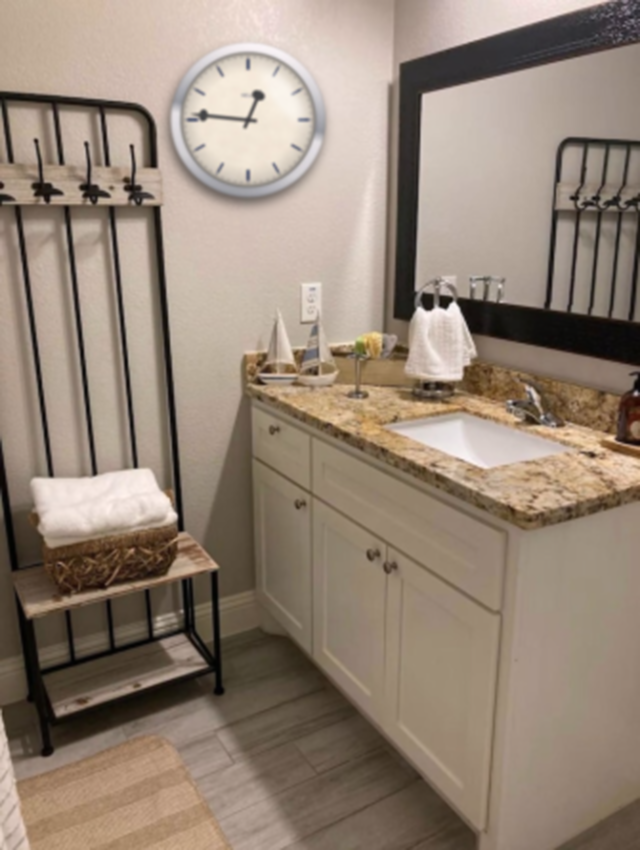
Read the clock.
12:46
